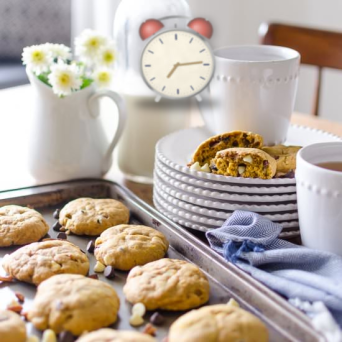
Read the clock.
7:14
